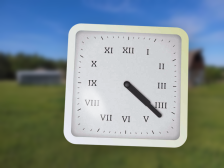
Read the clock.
4:22
